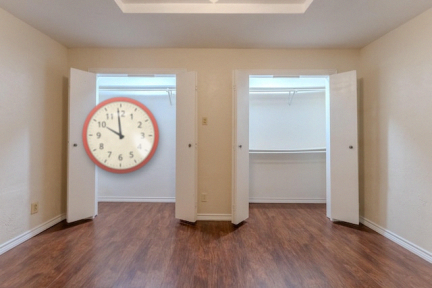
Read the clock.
9:59
